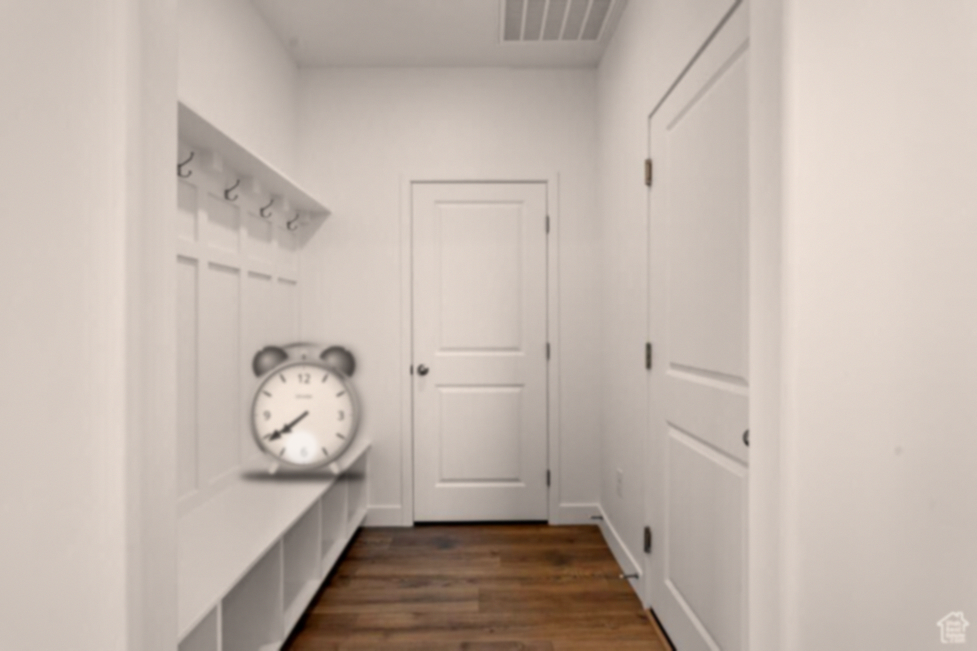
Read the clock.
7:39
